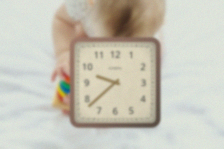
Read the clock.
9:38
